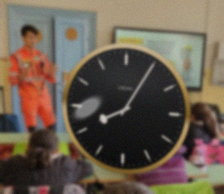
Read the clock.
8:05
